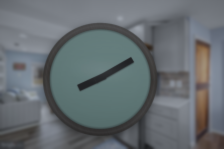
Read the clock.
8:10
